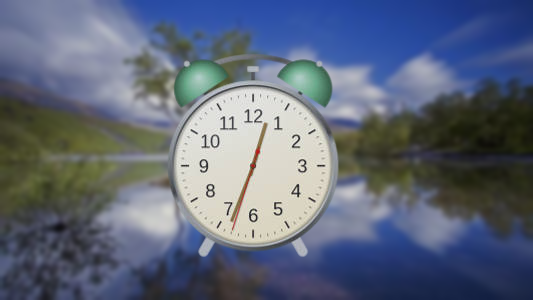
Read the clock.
12:33:33
